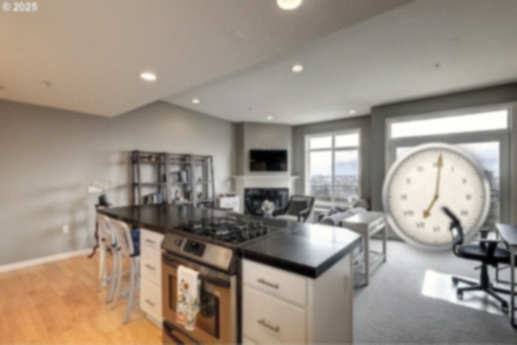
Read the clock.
7:01
